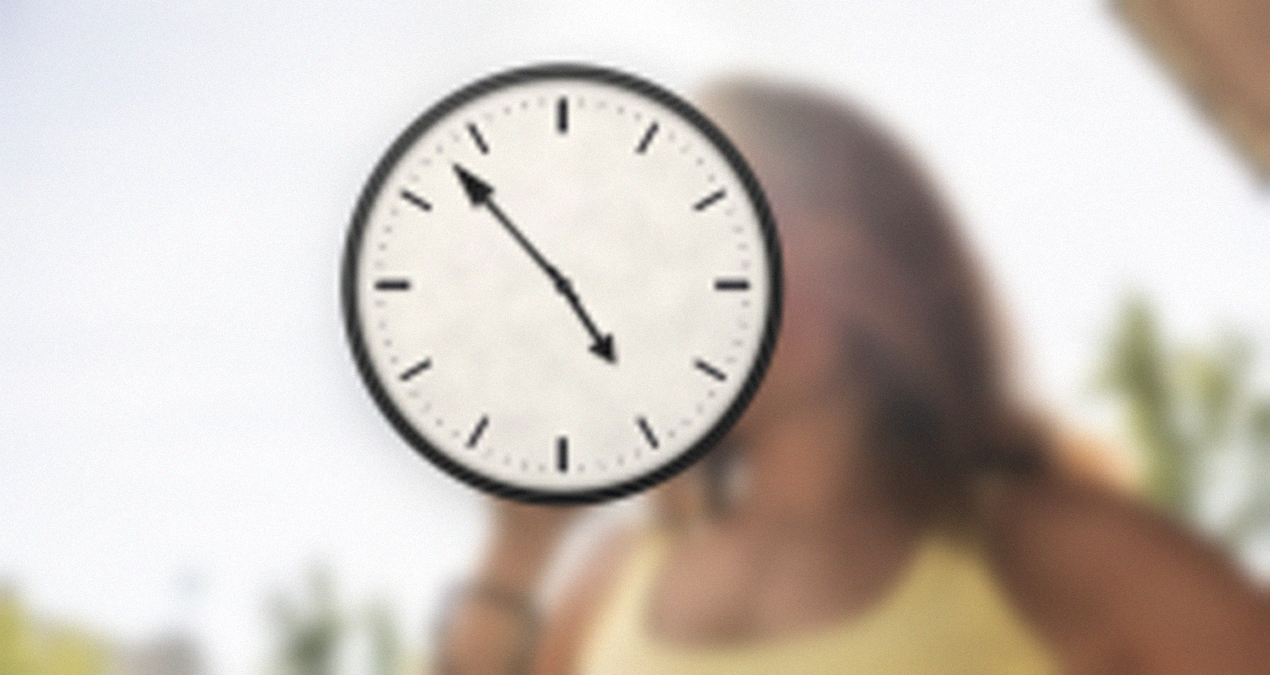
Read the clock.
4:53
